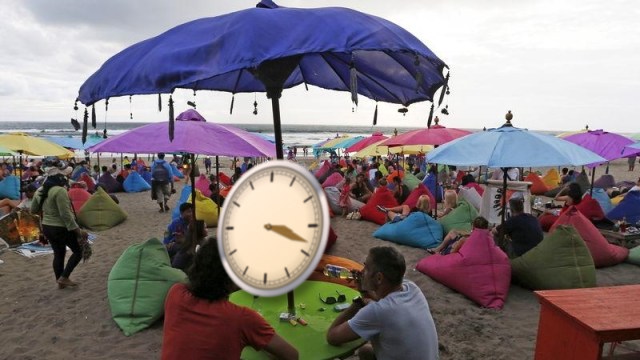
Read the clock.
3:18
